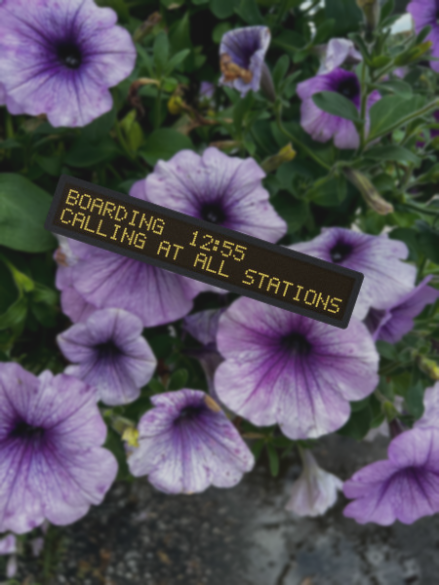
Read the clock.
12:55
